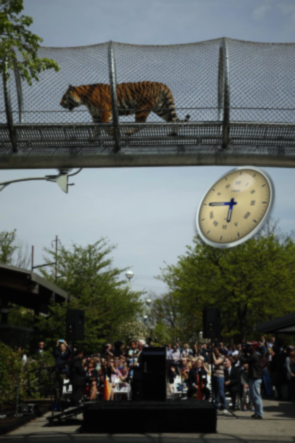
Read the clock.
5:45
